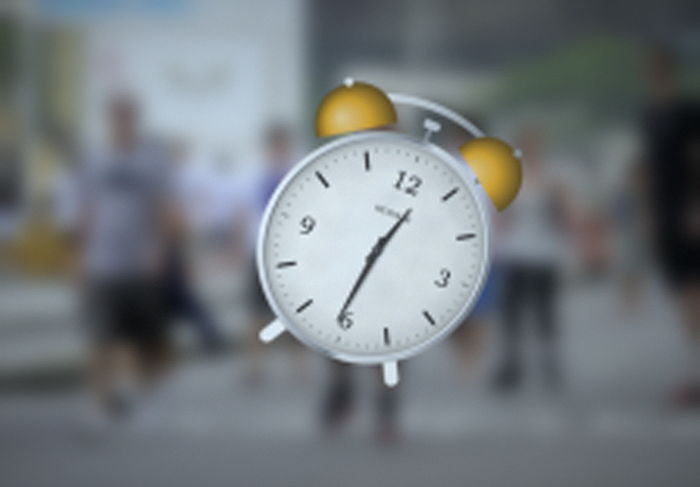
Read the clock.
12:31
